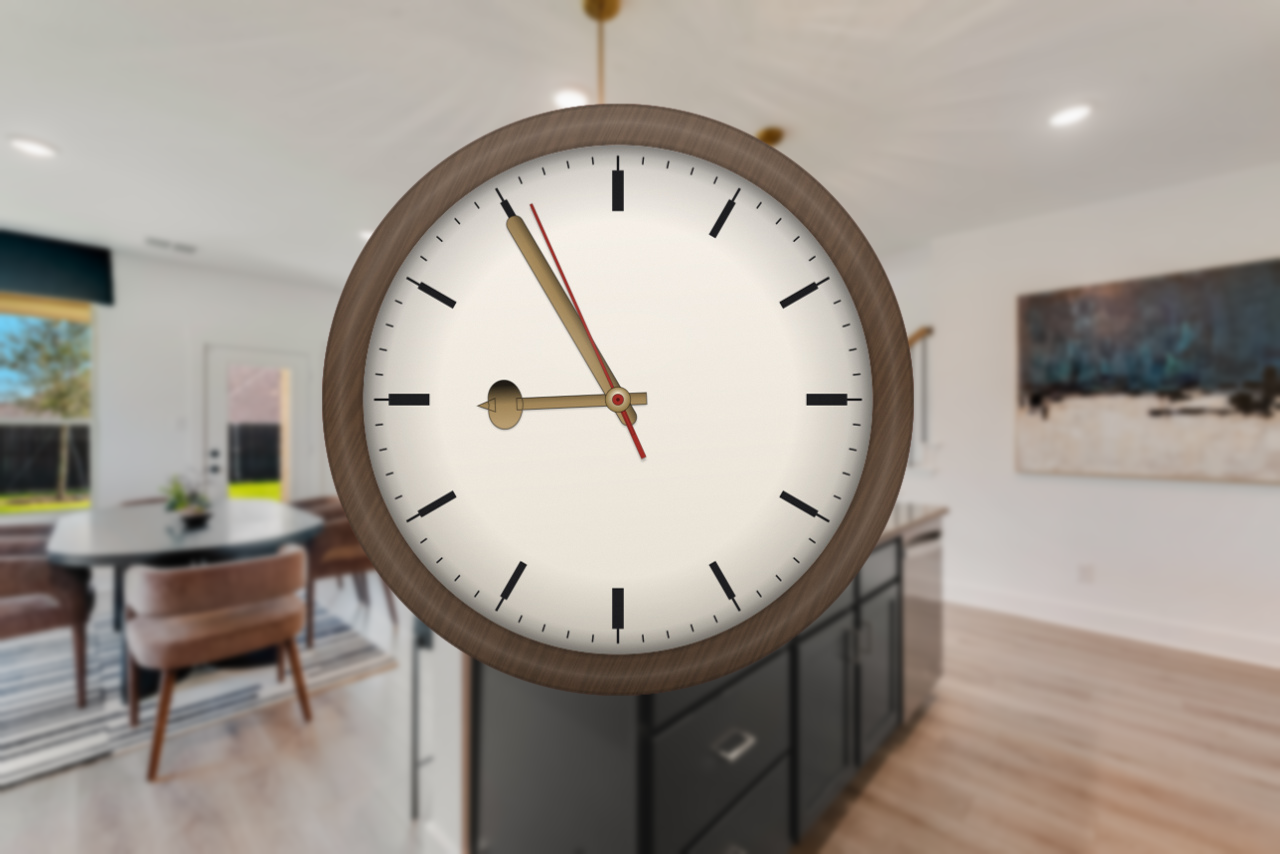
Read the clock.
8:54:56
